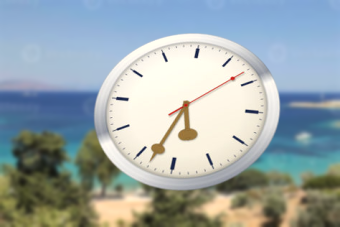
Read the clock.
5:33:08
